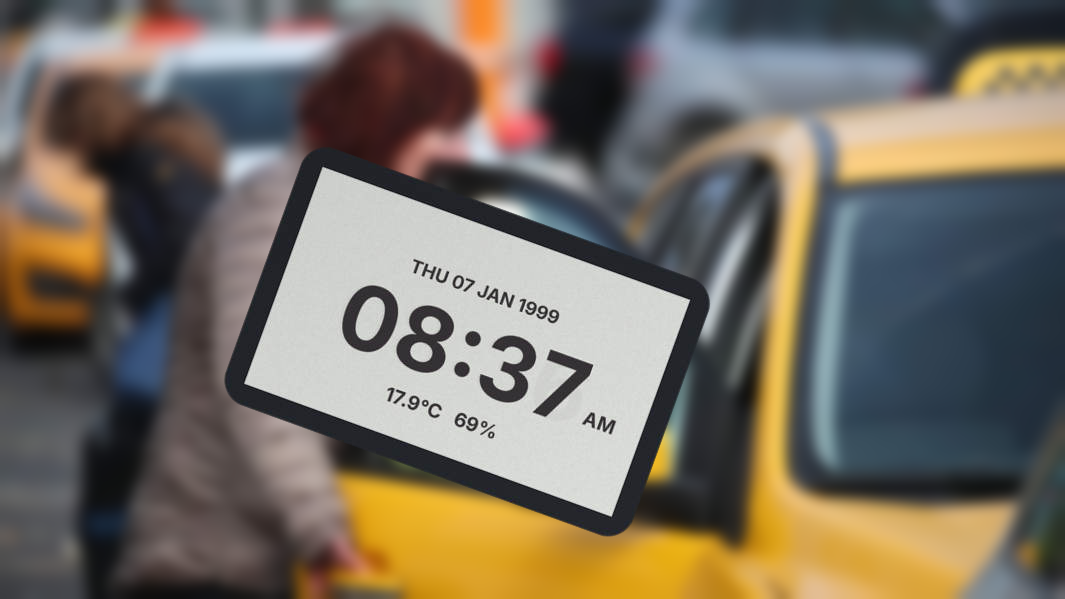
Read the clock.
8:37
